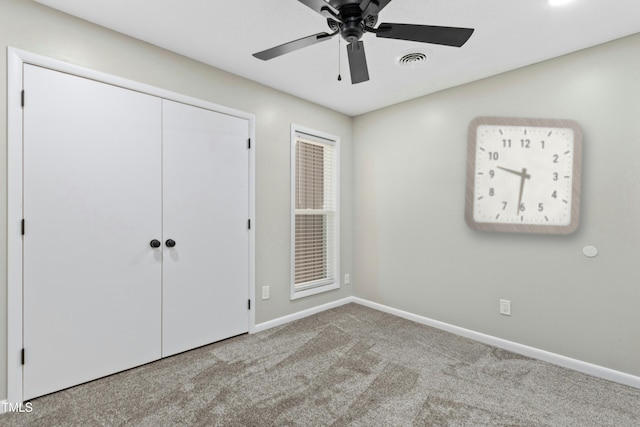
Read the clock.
9:31
